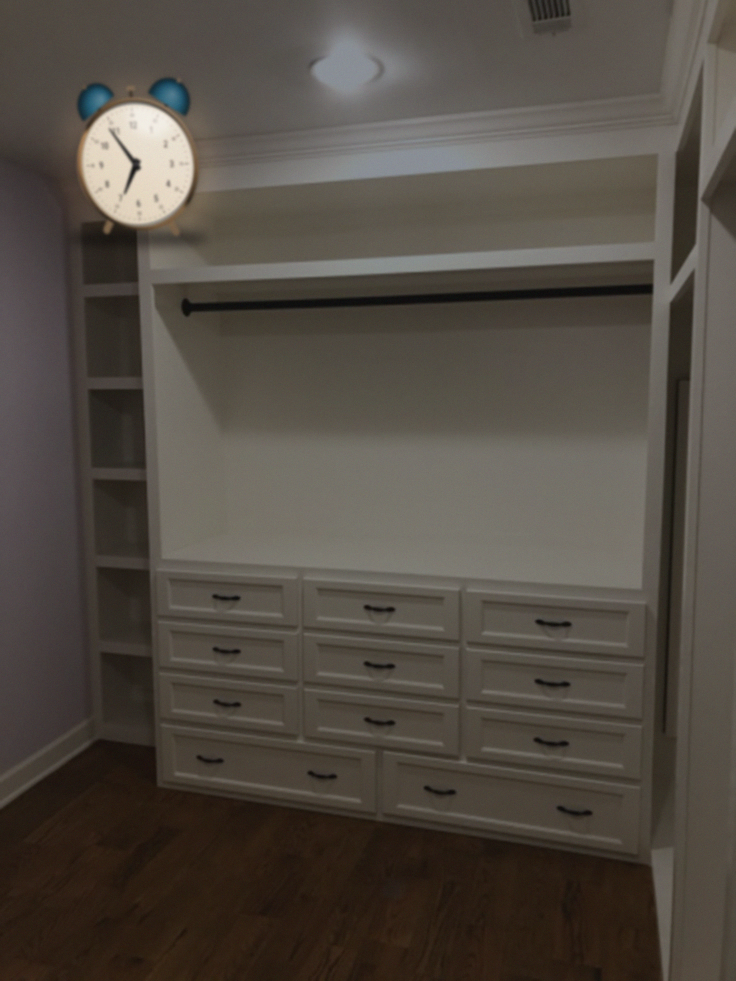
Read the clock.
6:54
